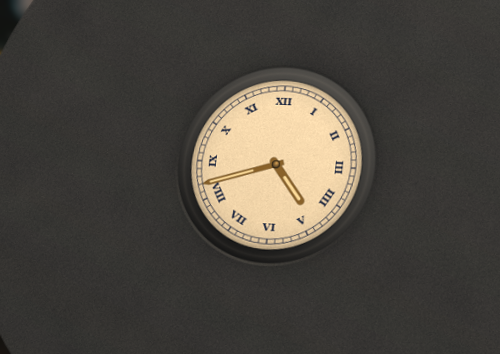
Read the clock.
4:42
